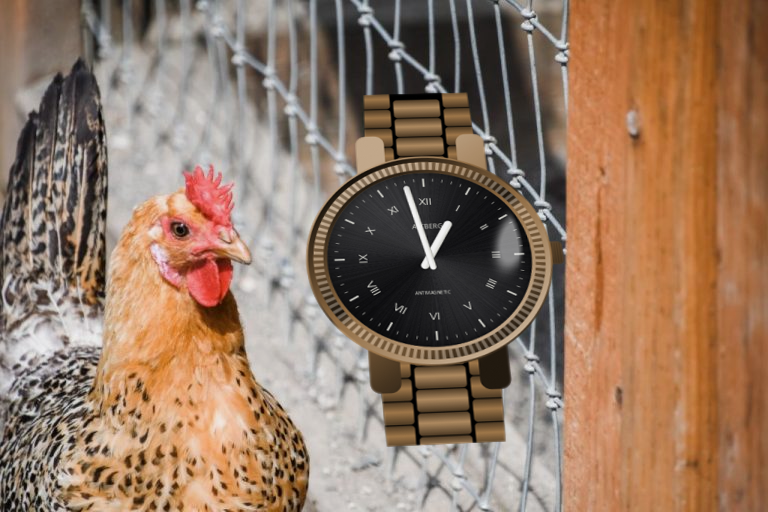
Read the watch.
12:58
